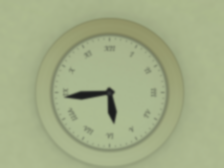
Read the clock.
5:44
